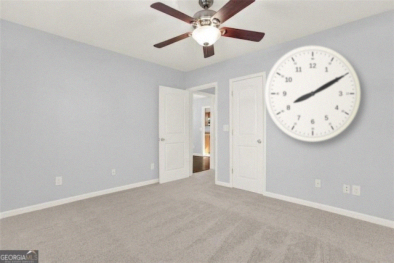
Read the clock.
8:10
